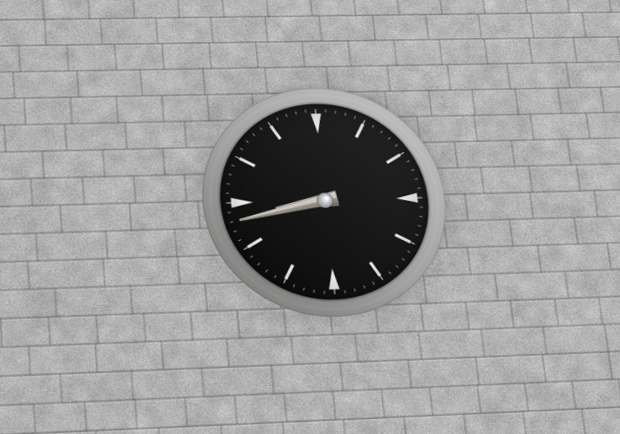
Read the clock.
8:43
